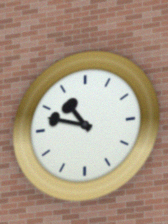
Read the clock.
10:48
